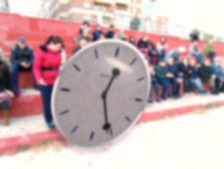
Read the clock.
12:26
